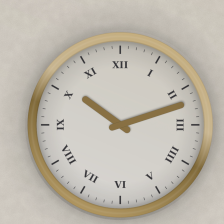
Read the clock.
10:12
